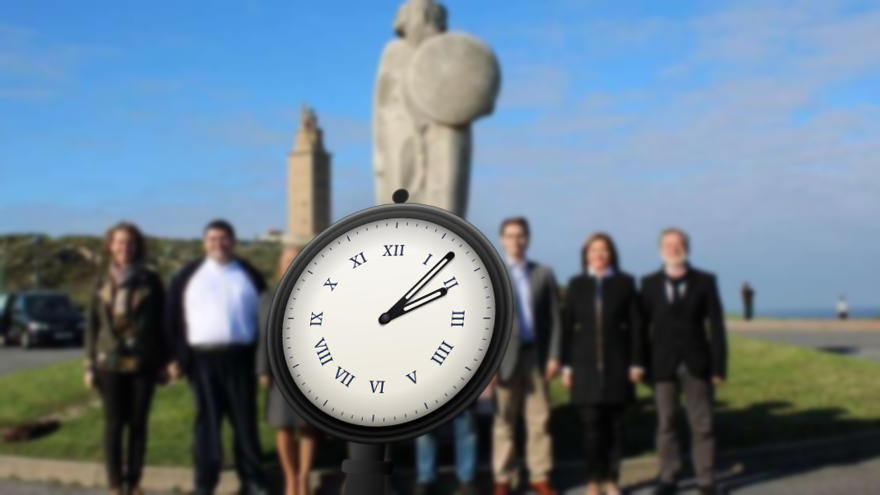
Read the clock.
2:07
